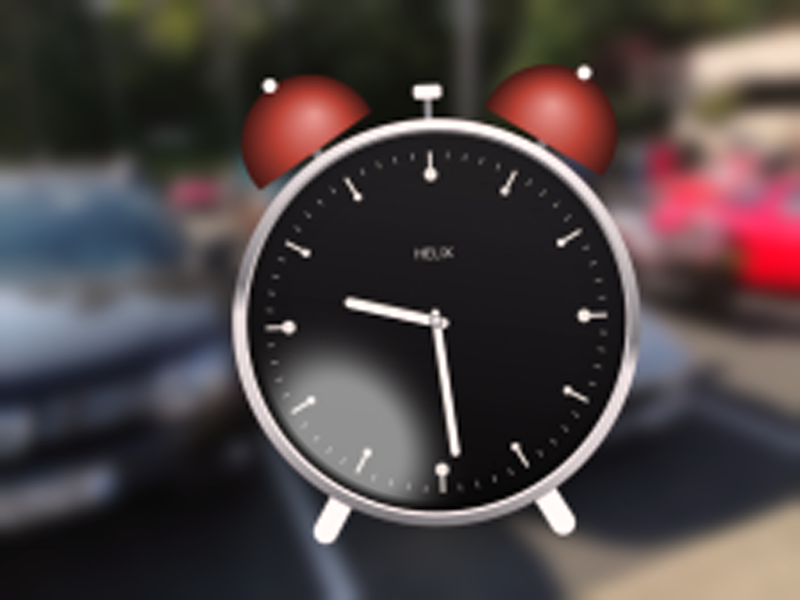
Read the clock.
9:29
